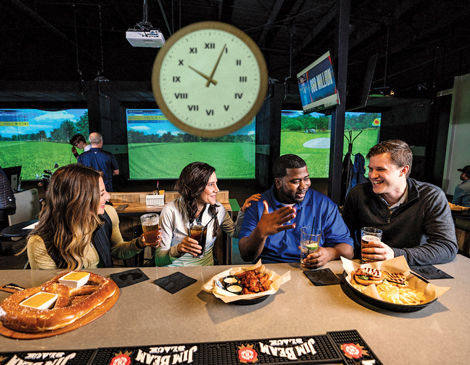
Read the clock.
10:04
